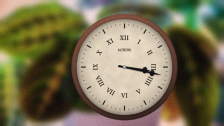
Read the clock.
3:17
